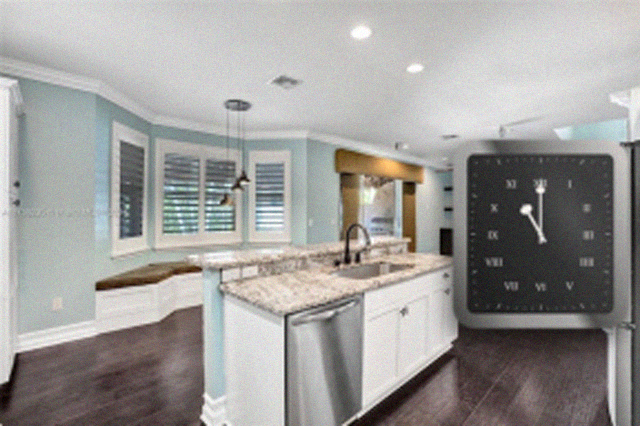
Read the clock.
11:00
